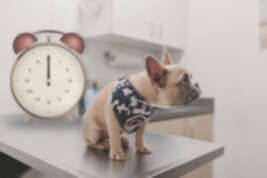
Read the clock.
12:00
